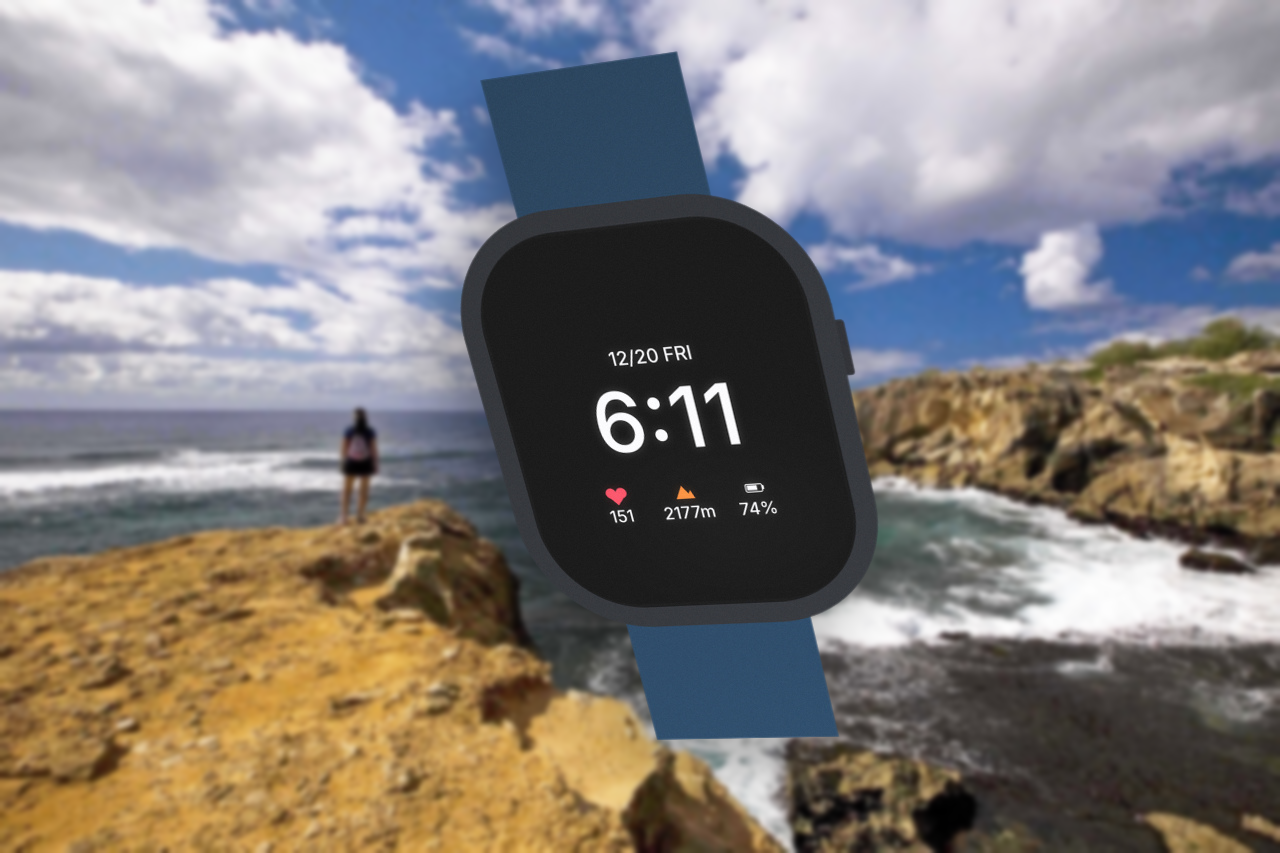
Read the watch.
6:11
